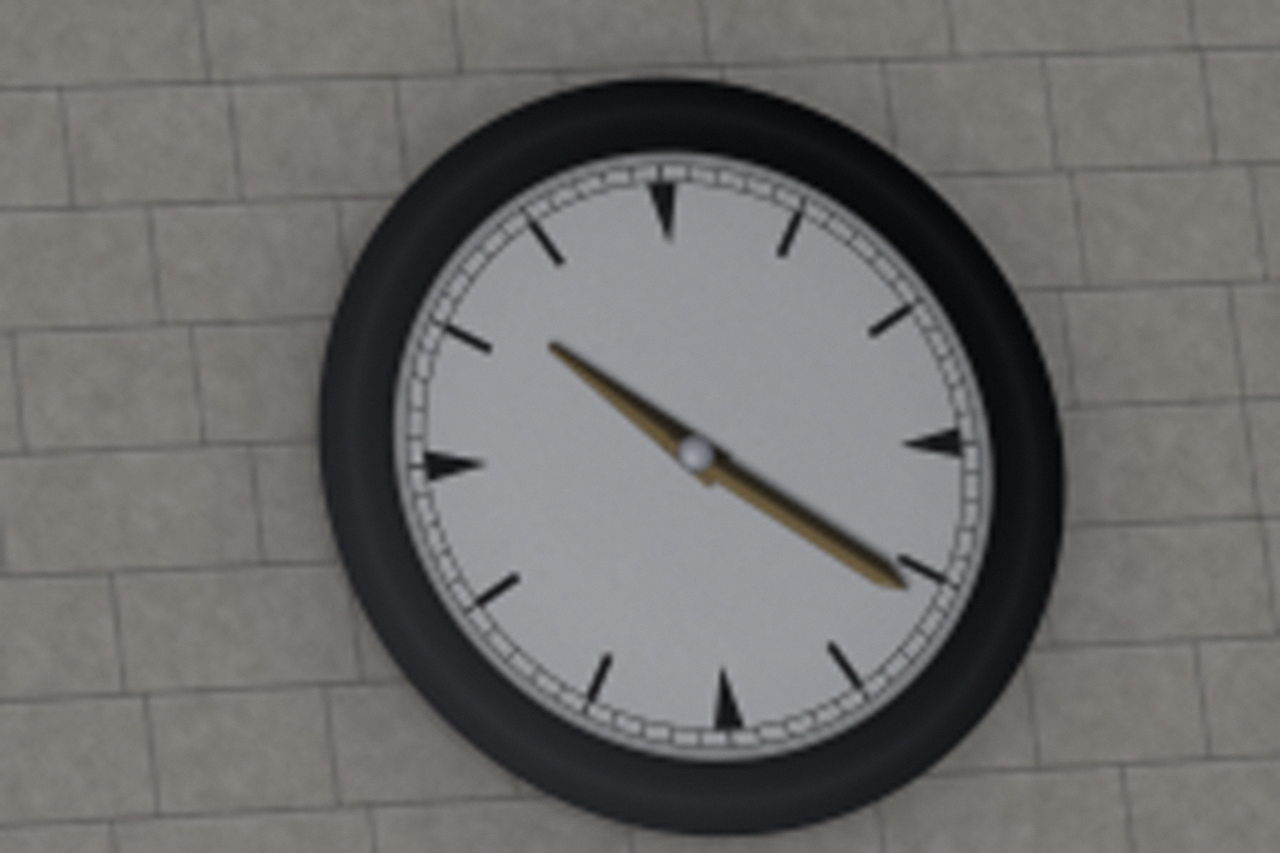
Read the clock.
10:21
